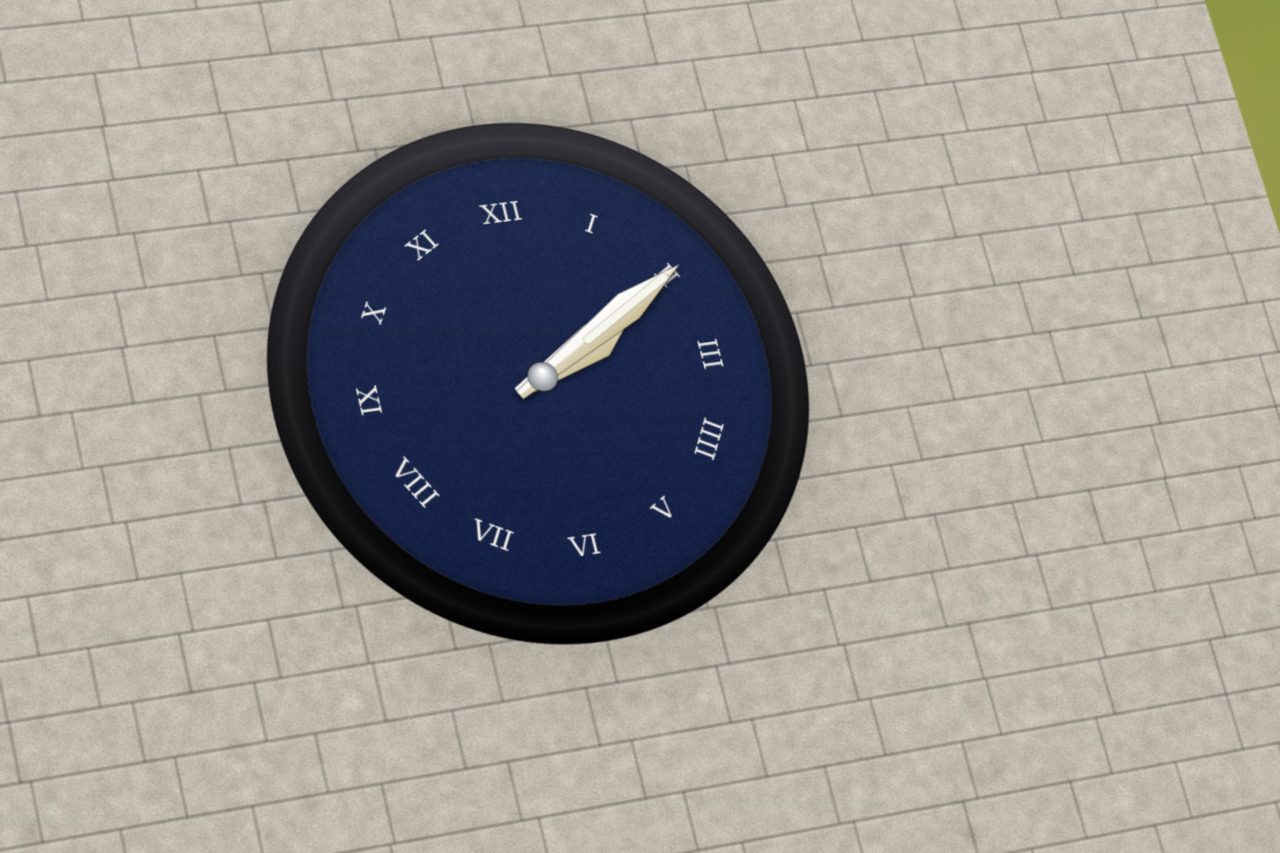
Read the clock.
2:10
